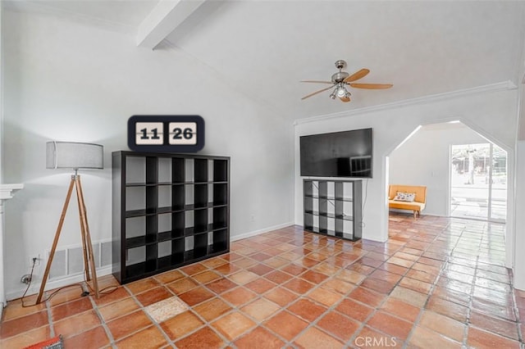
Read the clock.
11:26
